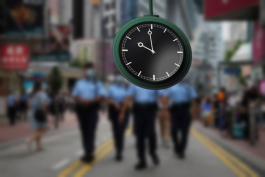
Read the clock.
9:59
